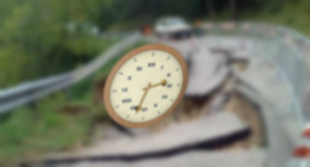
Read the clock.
2:33
